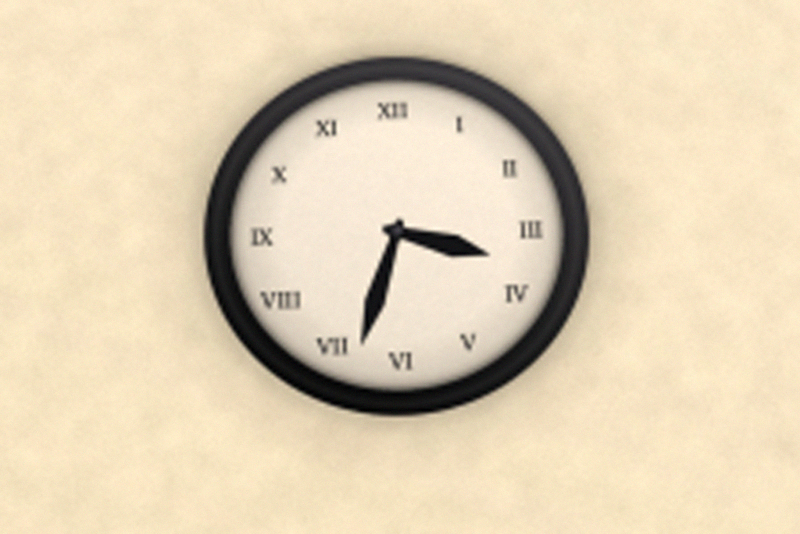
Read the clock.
3:33
